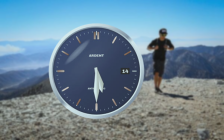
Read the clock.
5:30
